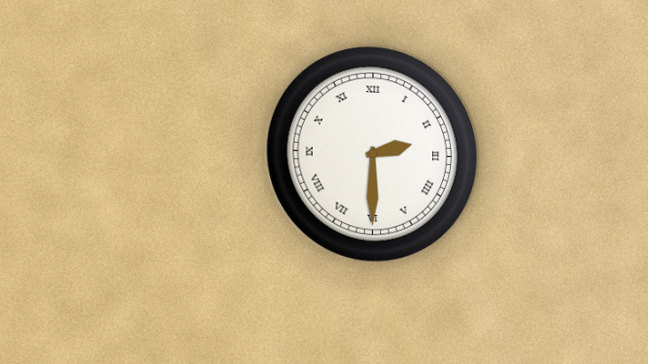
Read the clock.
2:30
